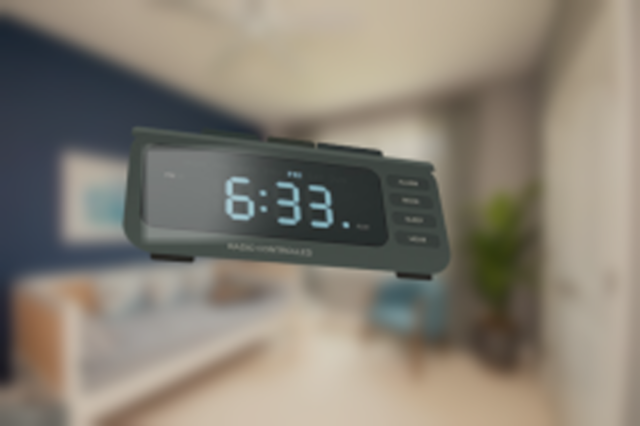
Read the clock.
6:33
